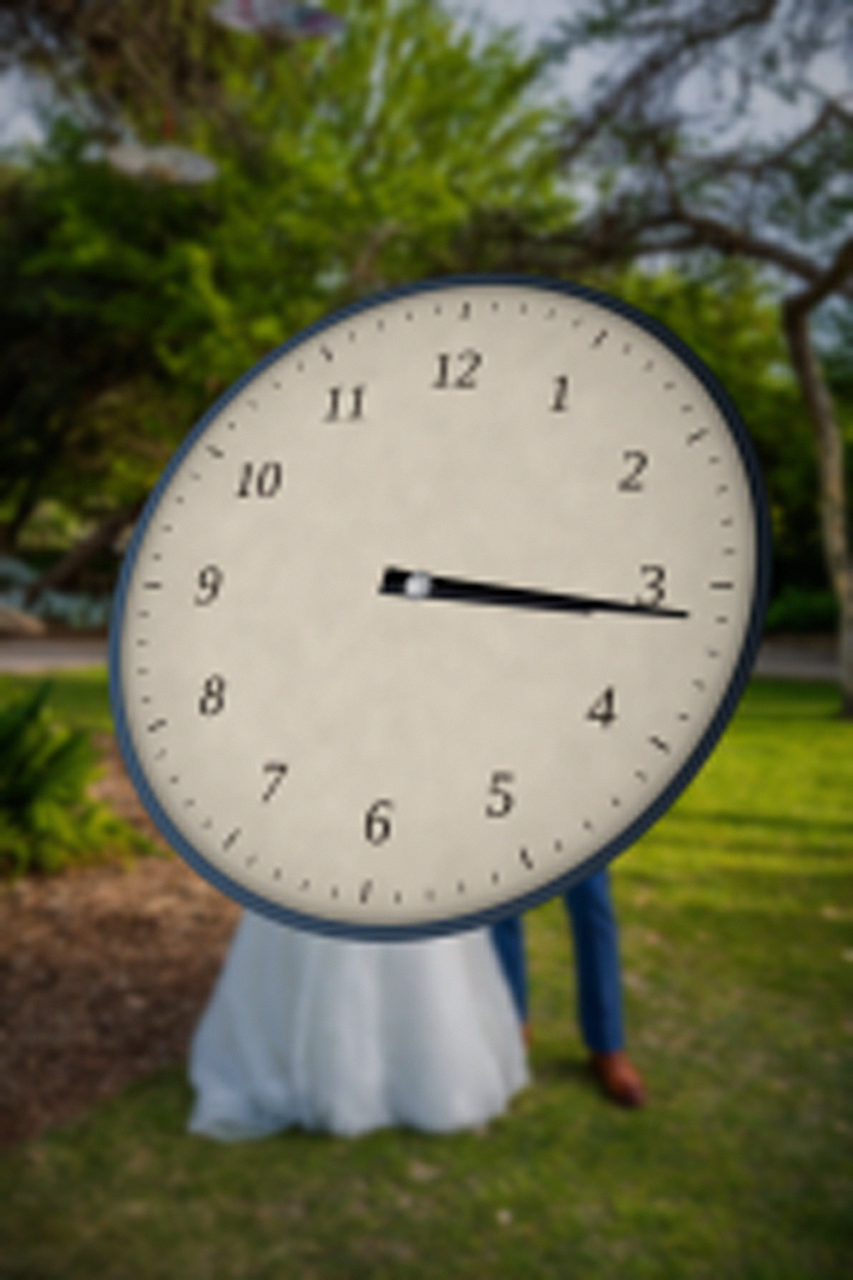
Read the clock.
3:16
